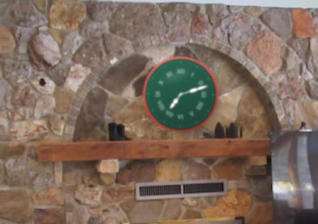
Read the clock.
7:12
